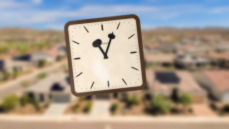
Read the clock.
11:04
